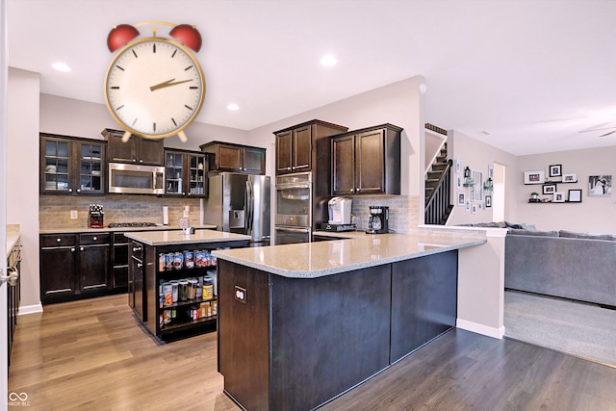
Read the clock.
2:13
